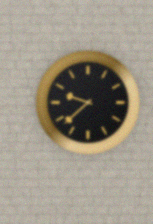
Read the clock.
9:38
